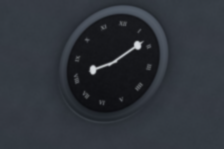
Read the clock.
8:08
